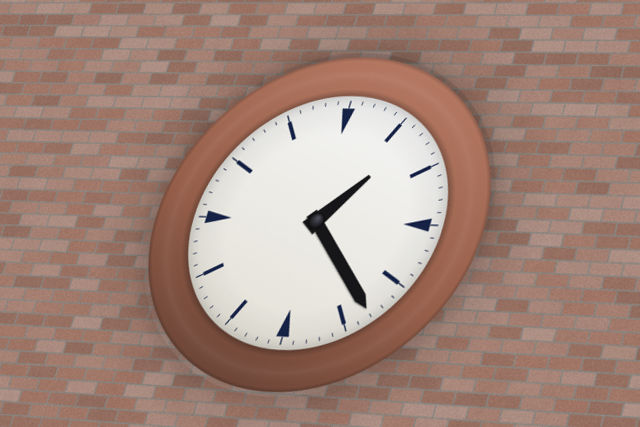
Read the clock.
1:23
